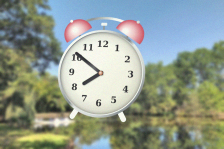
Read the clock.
7:51
